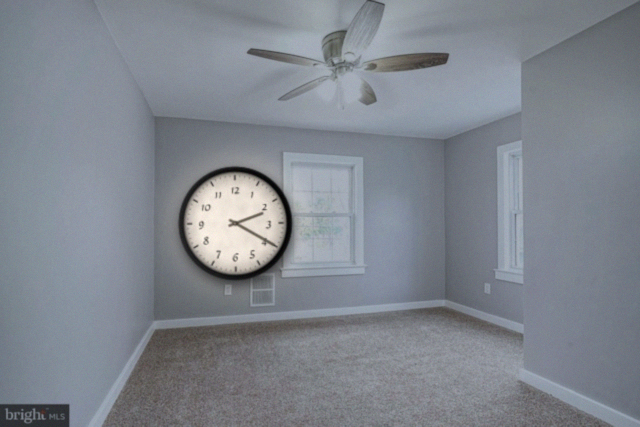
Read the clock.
2:20
